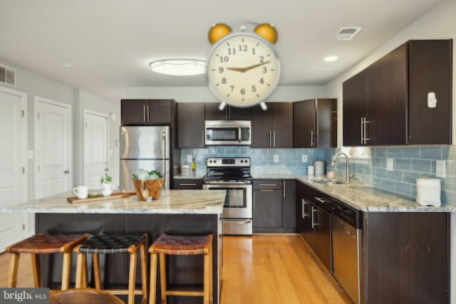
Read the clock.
9:12
